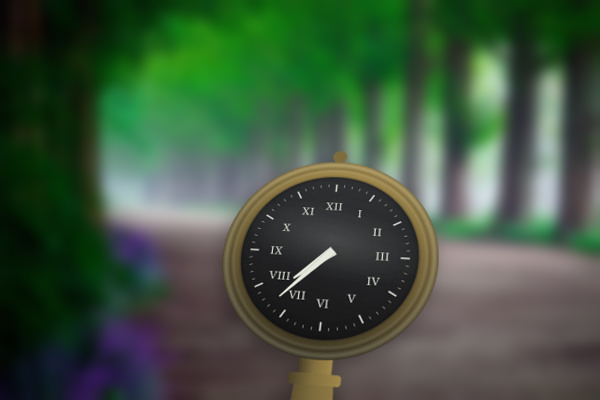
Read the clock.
7:37
